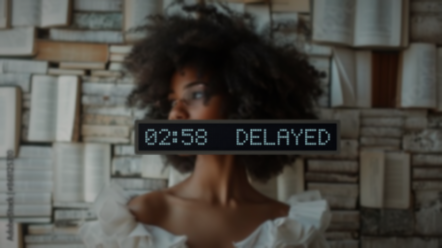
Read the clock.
2:58
